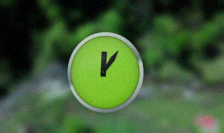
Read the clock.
12:06
